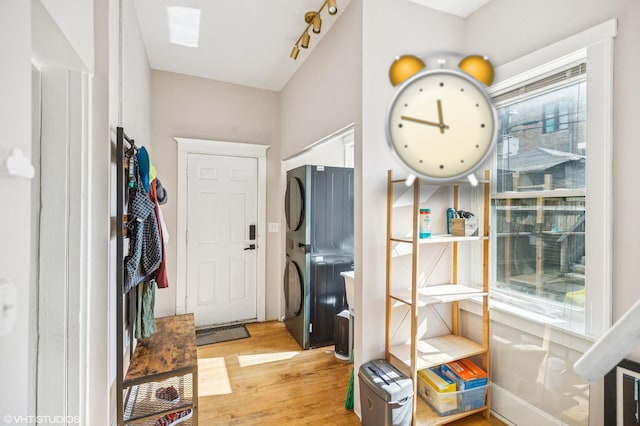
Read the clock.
11:47
